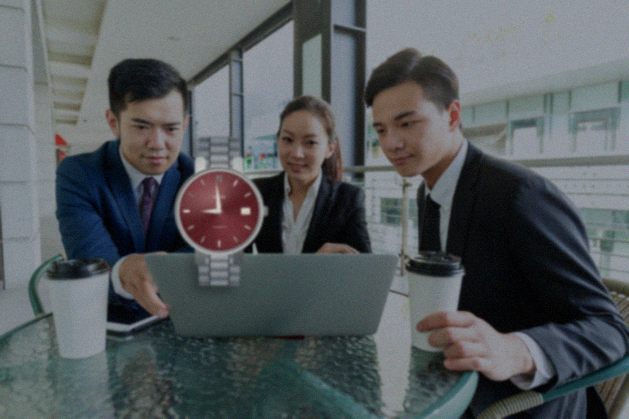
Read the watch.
8:59
